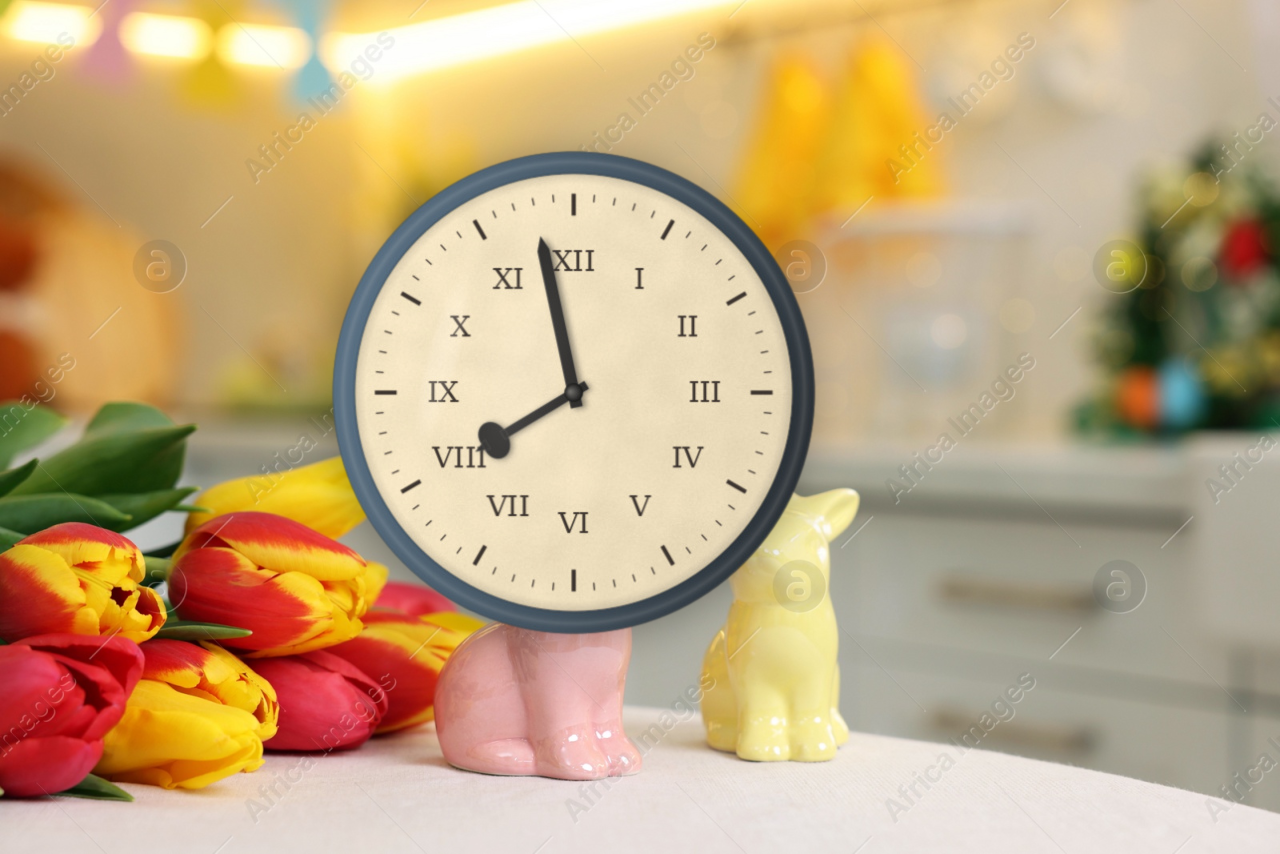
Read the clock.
7:58
